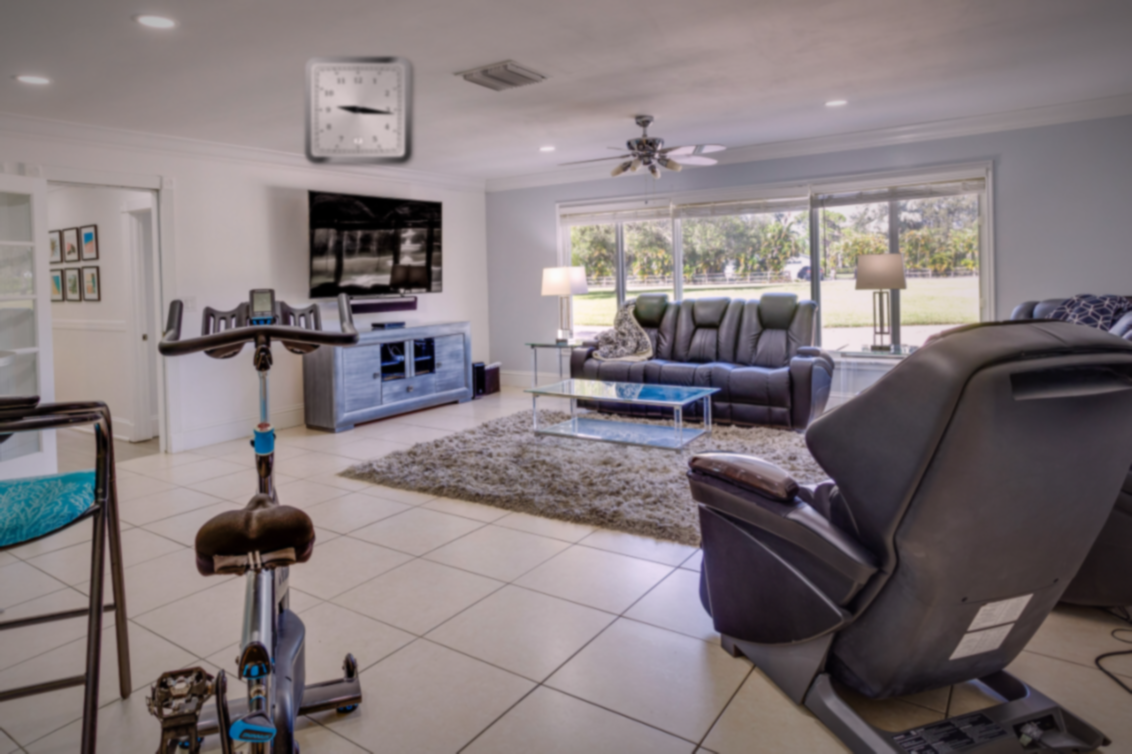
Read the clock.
9:16
